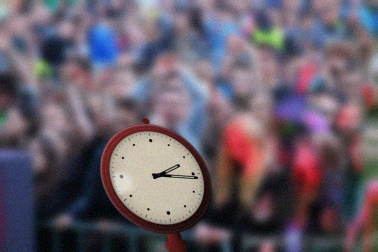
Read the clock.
2:16
